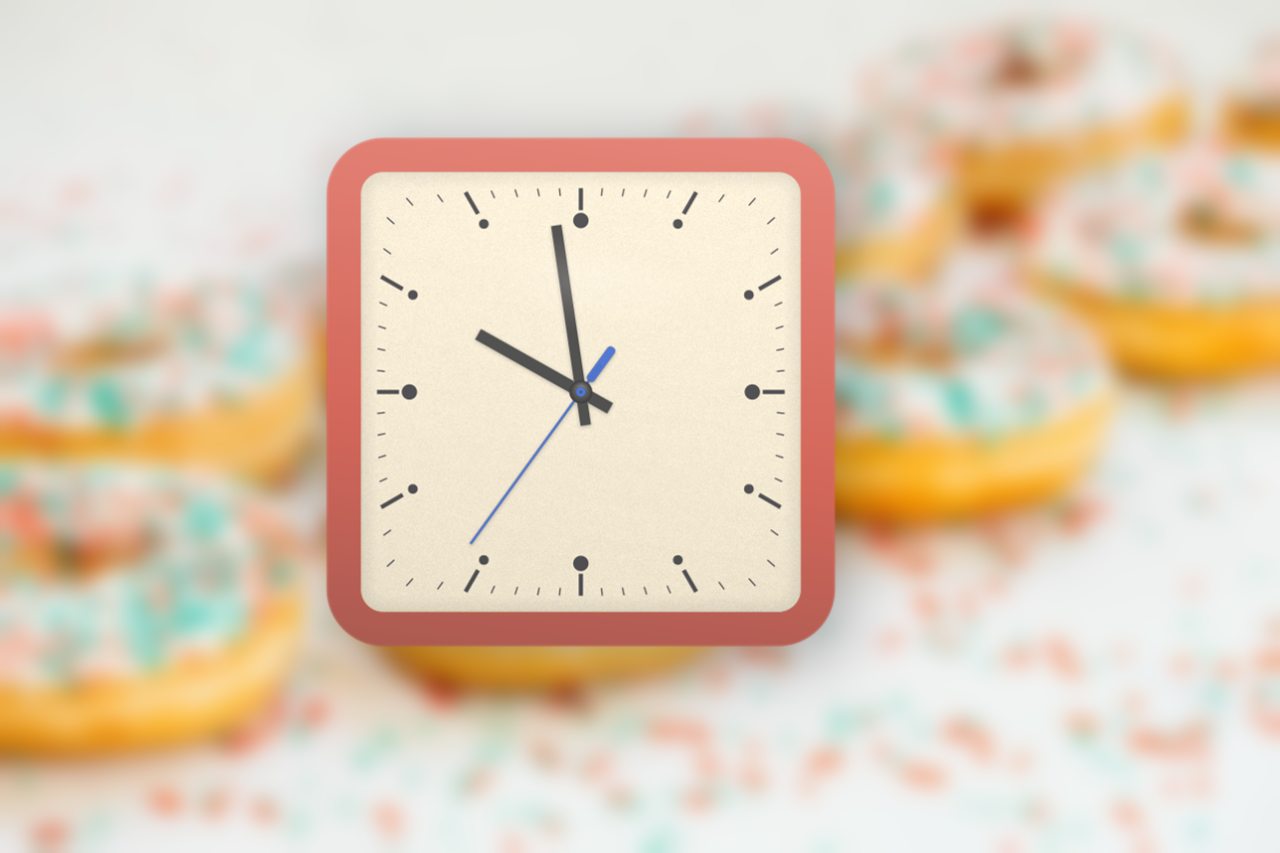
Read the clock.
9:58:36
